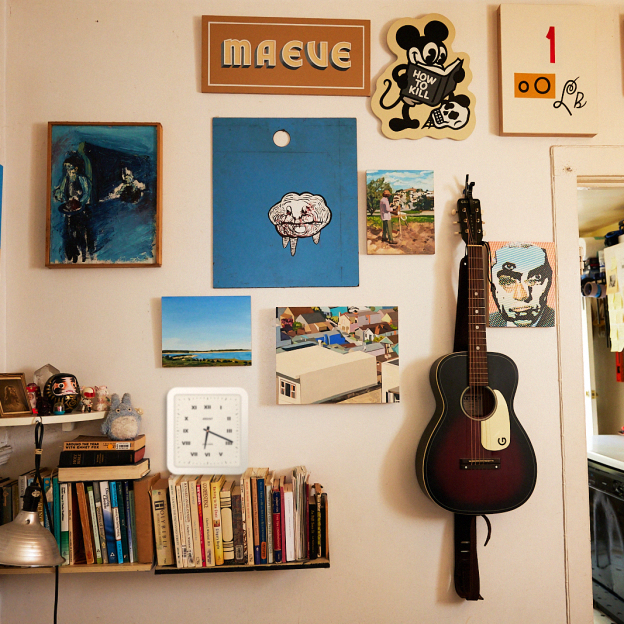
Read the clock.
6:19
